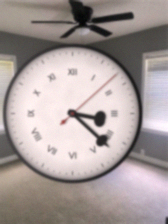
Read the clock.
3:22:08
